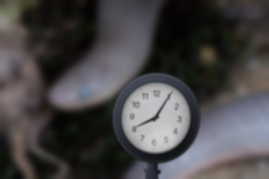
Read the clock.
8:05
